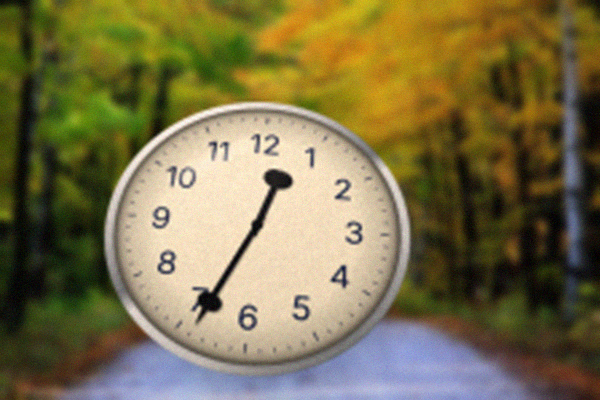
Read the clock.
12:34
